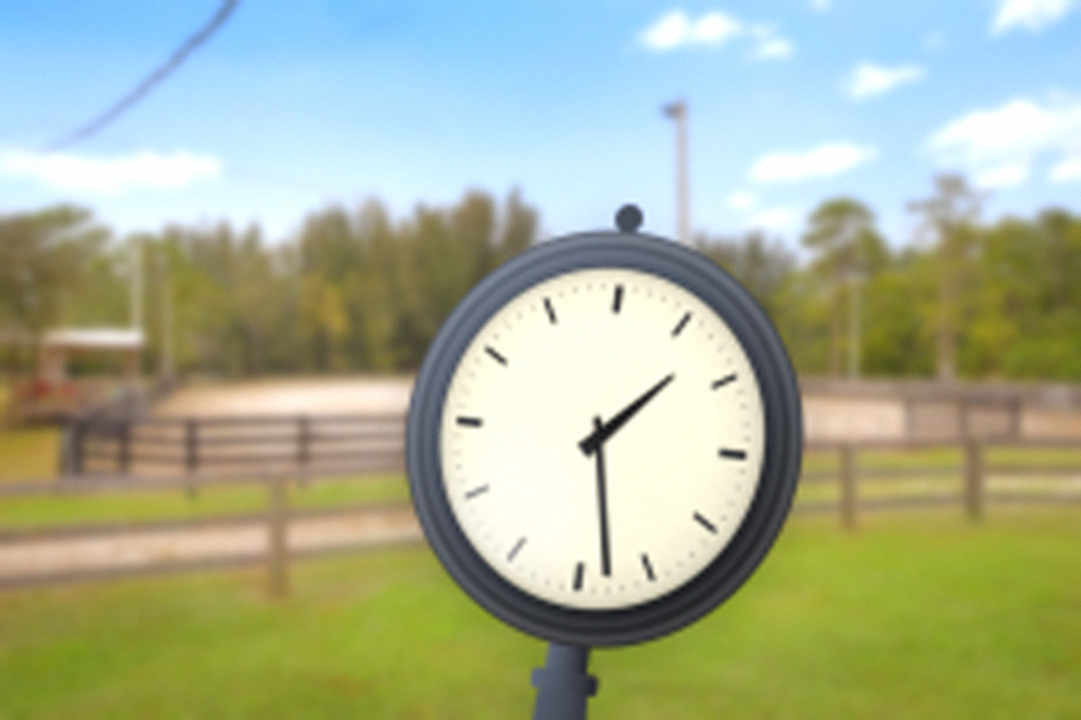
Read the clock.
1:28
